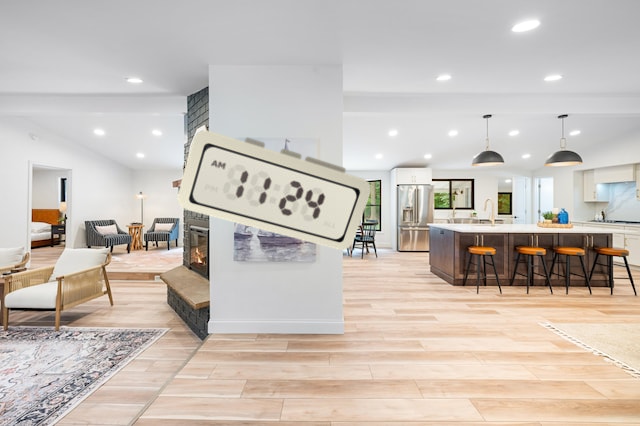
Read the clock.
11:24
